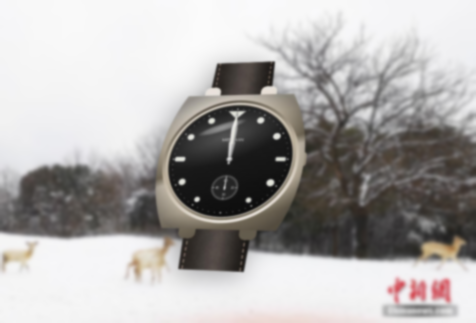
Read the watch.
12:00
